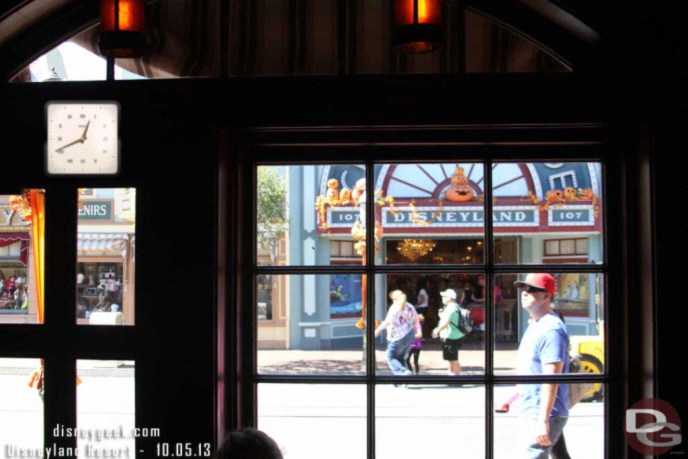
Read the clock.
12:41
